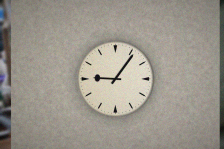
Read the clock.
9:06
